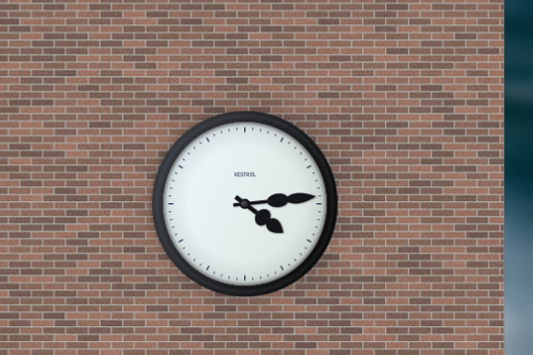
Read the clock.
4:14
